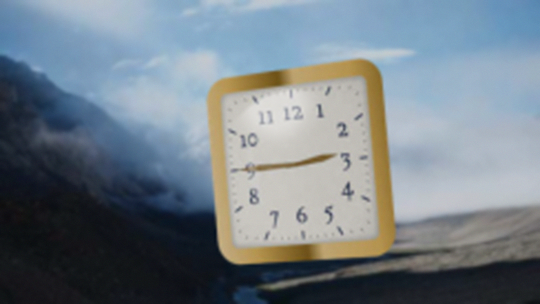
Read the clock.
2:45
